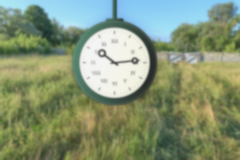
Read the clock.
10:14
